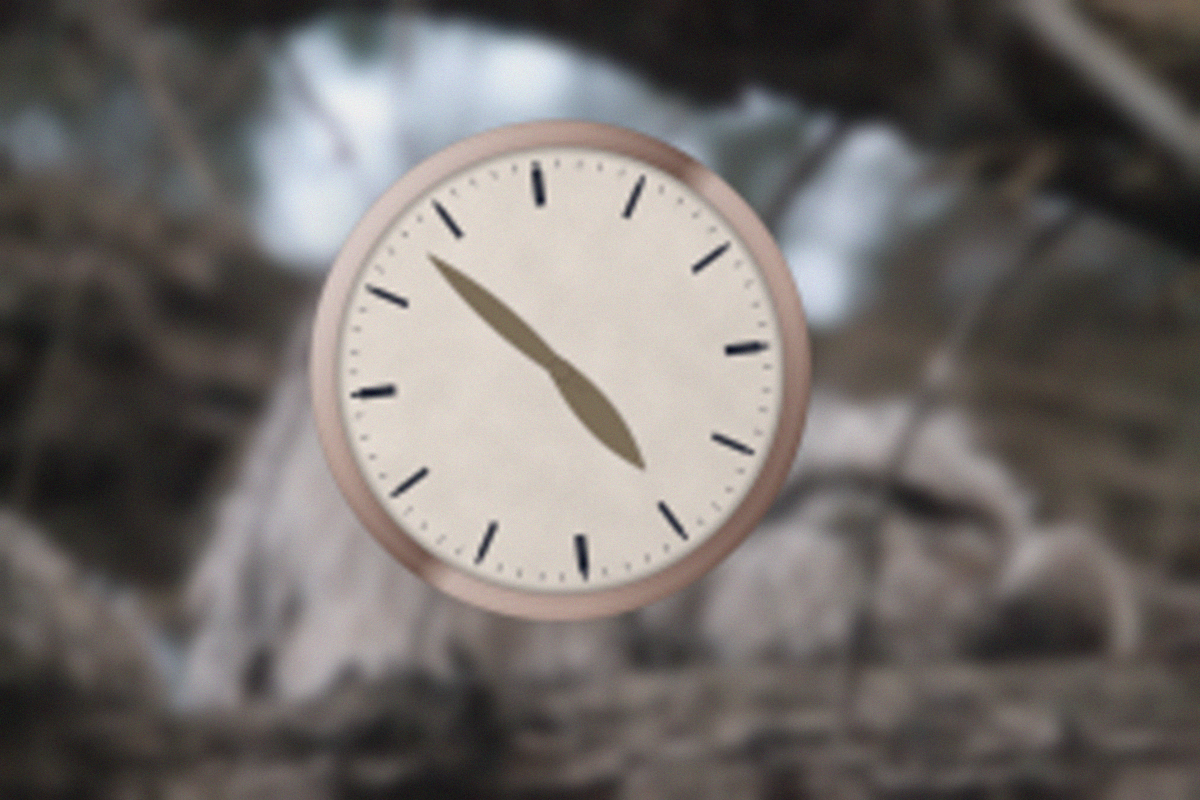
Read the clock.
4:53
